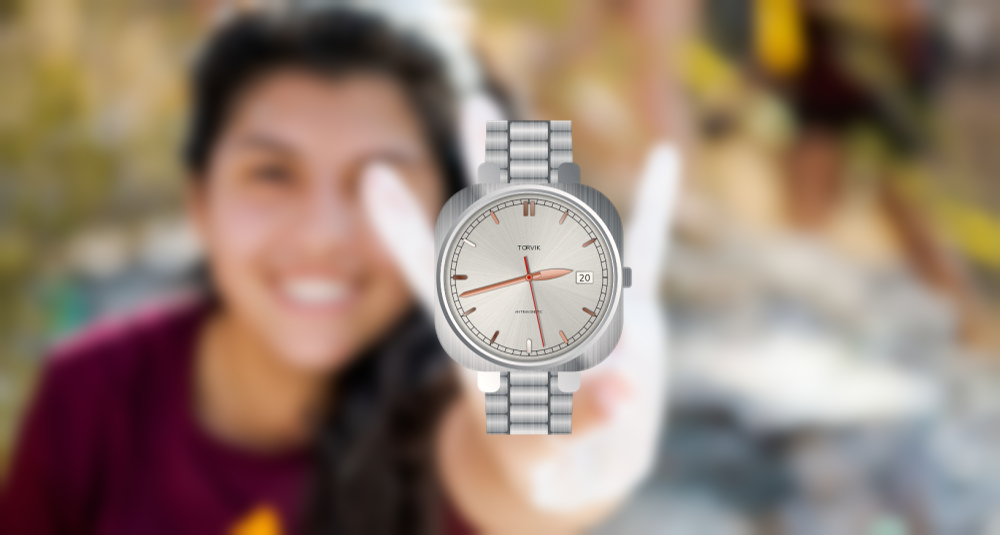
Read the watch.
2:42:28
